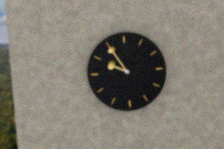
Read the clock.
9:55
